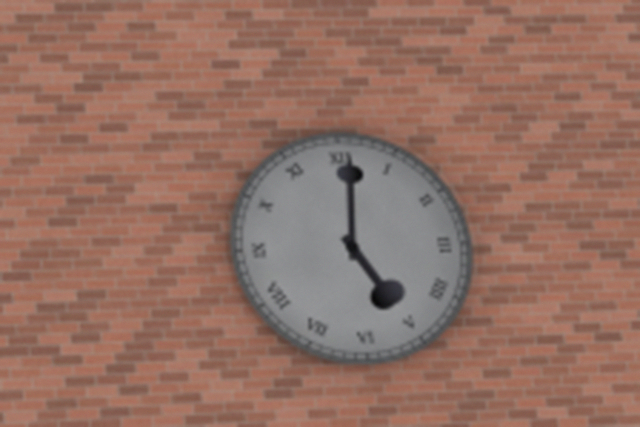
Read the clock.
5:01
